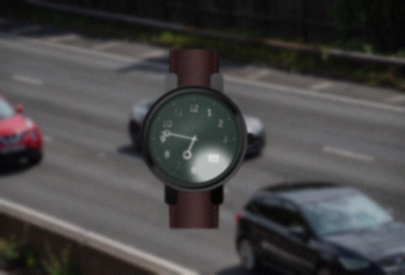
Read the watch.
6:47
